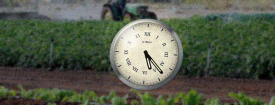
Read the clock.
5:23
